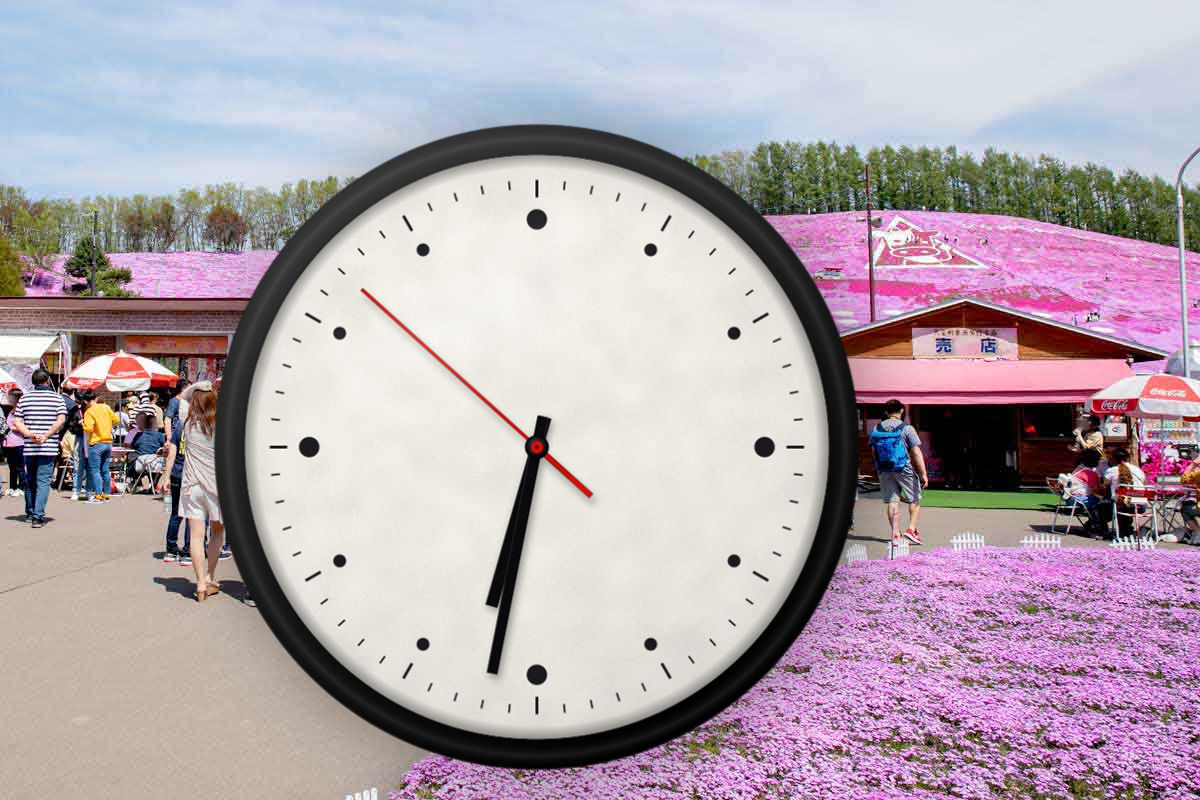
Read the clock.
6:31:52
